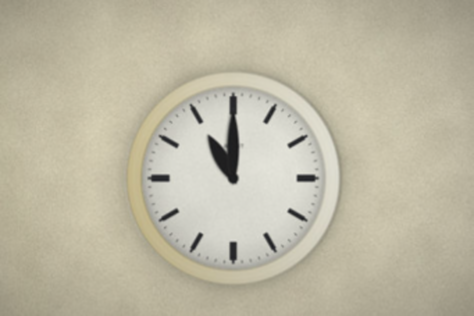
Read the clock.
11:00
